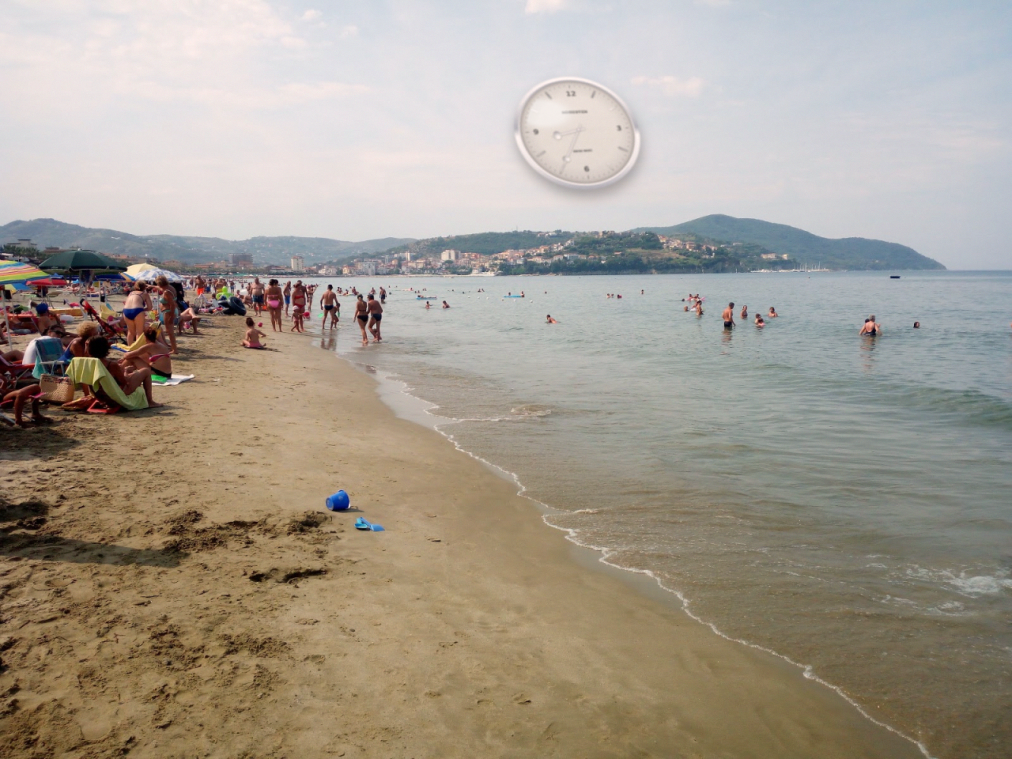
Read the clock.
8:35
